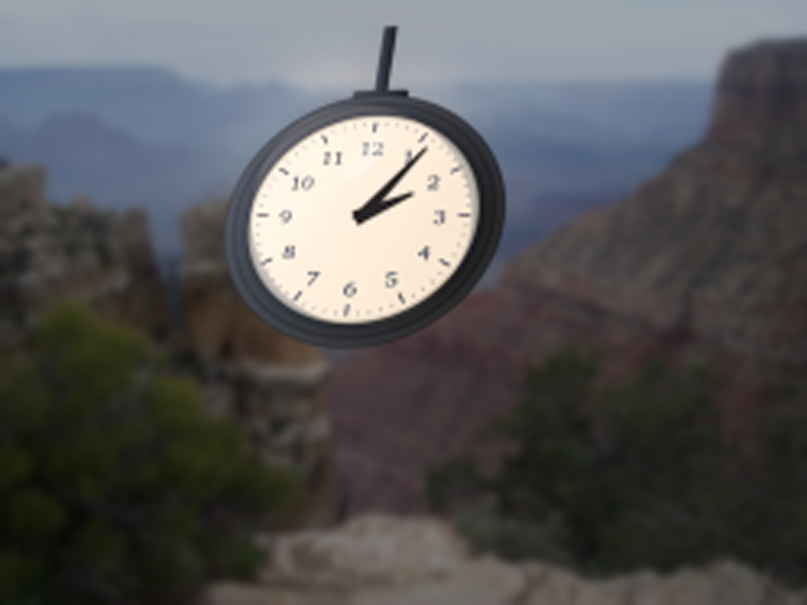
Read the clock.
2:06
